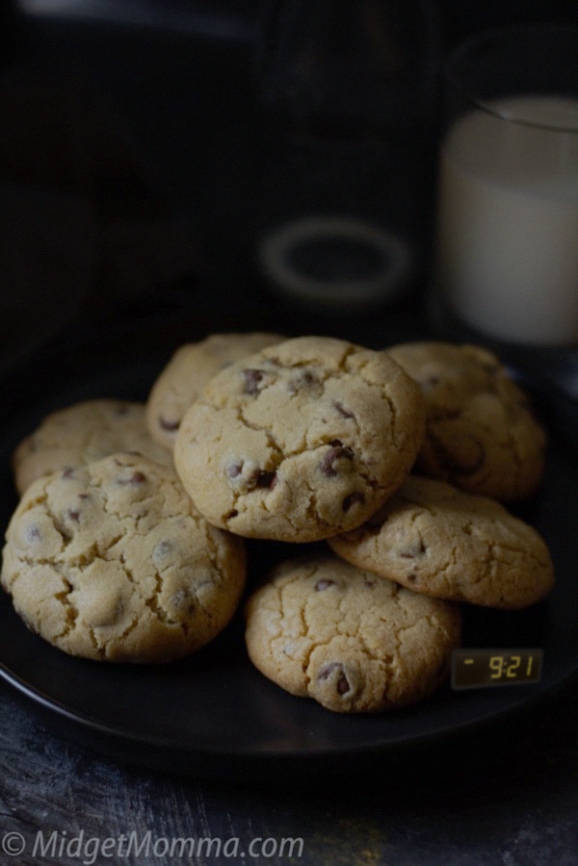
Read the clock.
9:21
